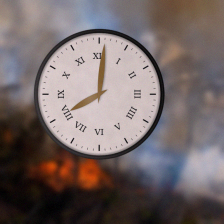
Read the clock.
8:01
